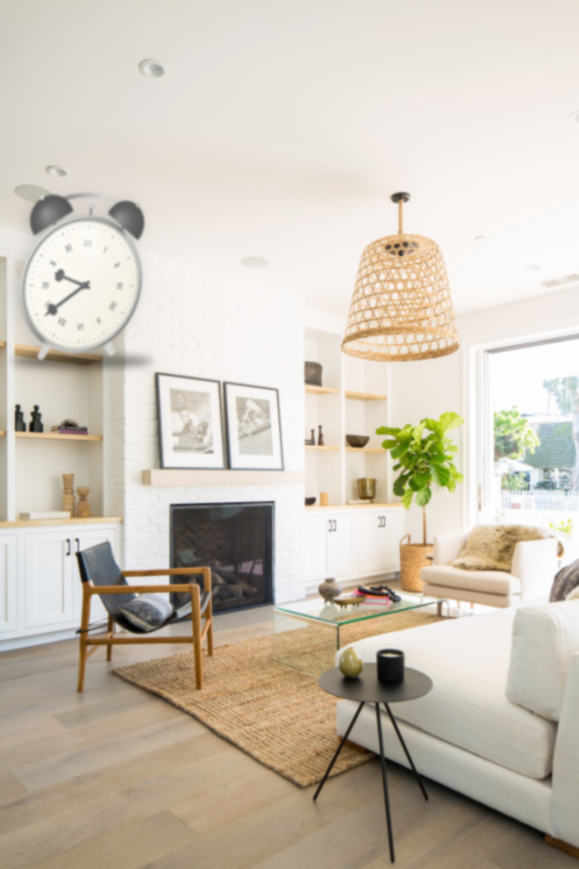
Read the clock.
9:39
